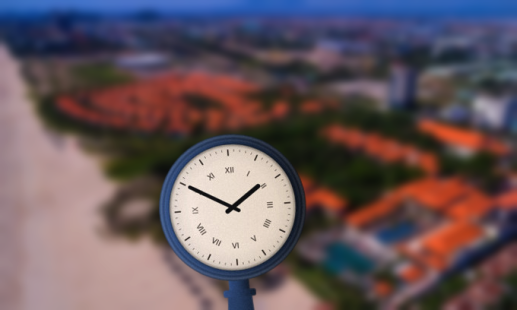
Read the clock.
1:50
